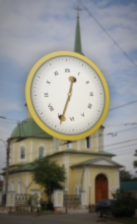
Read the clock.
12:34
